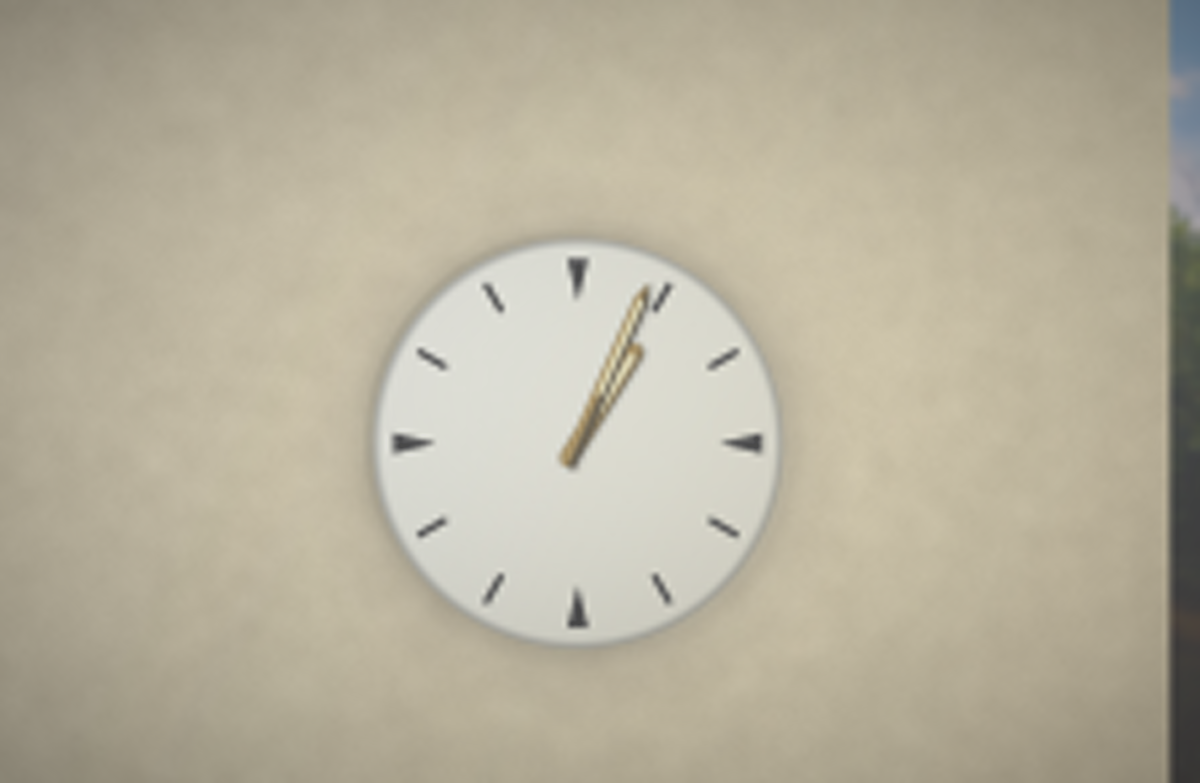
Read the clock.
1:04
